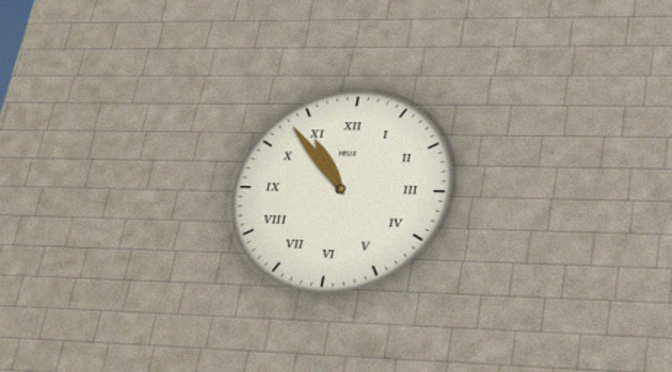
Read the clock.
10:53
